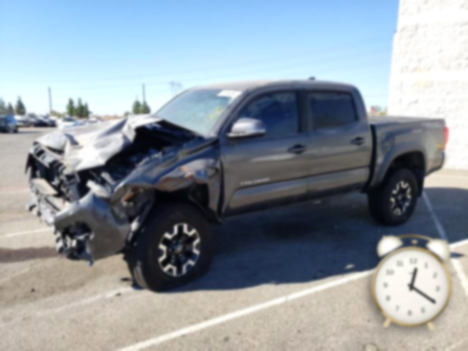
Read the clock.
12:20
